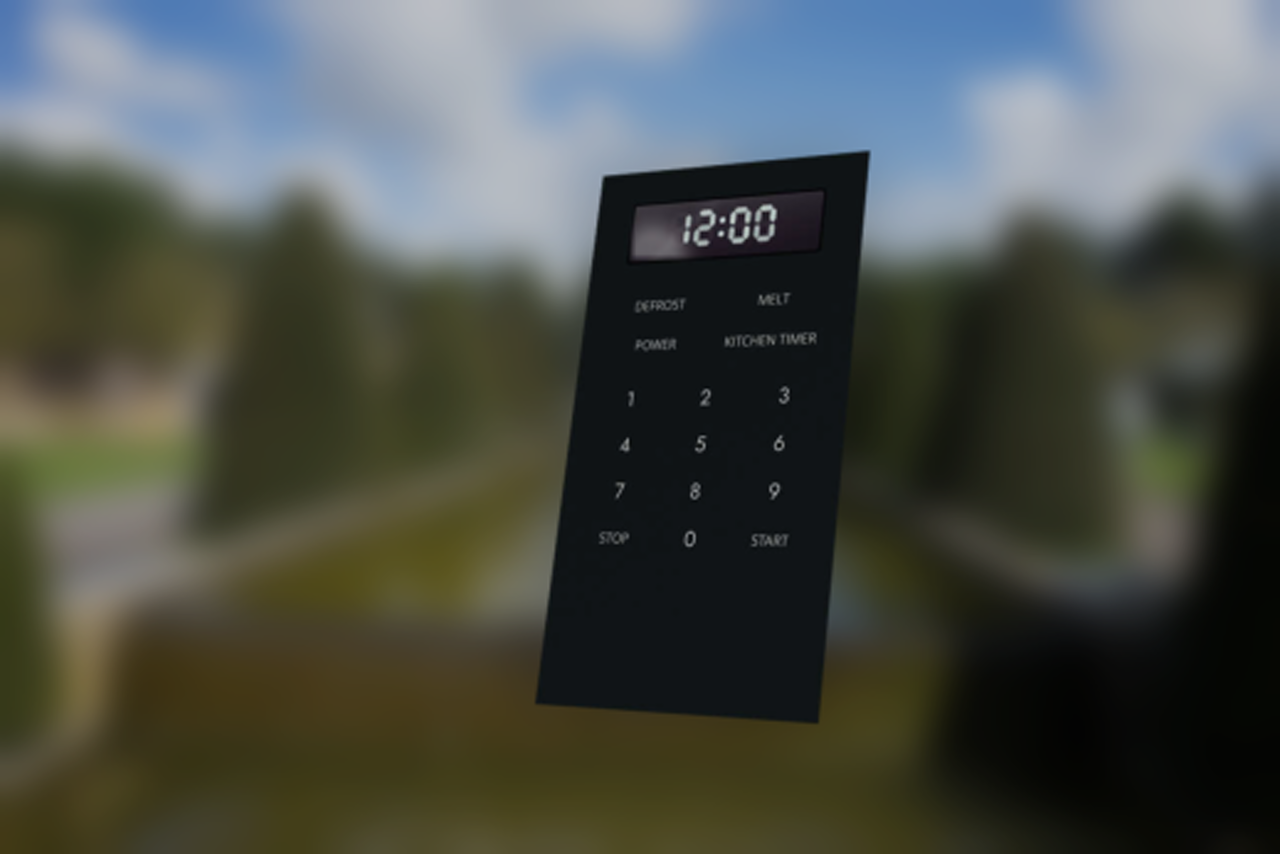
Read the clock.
12:00
